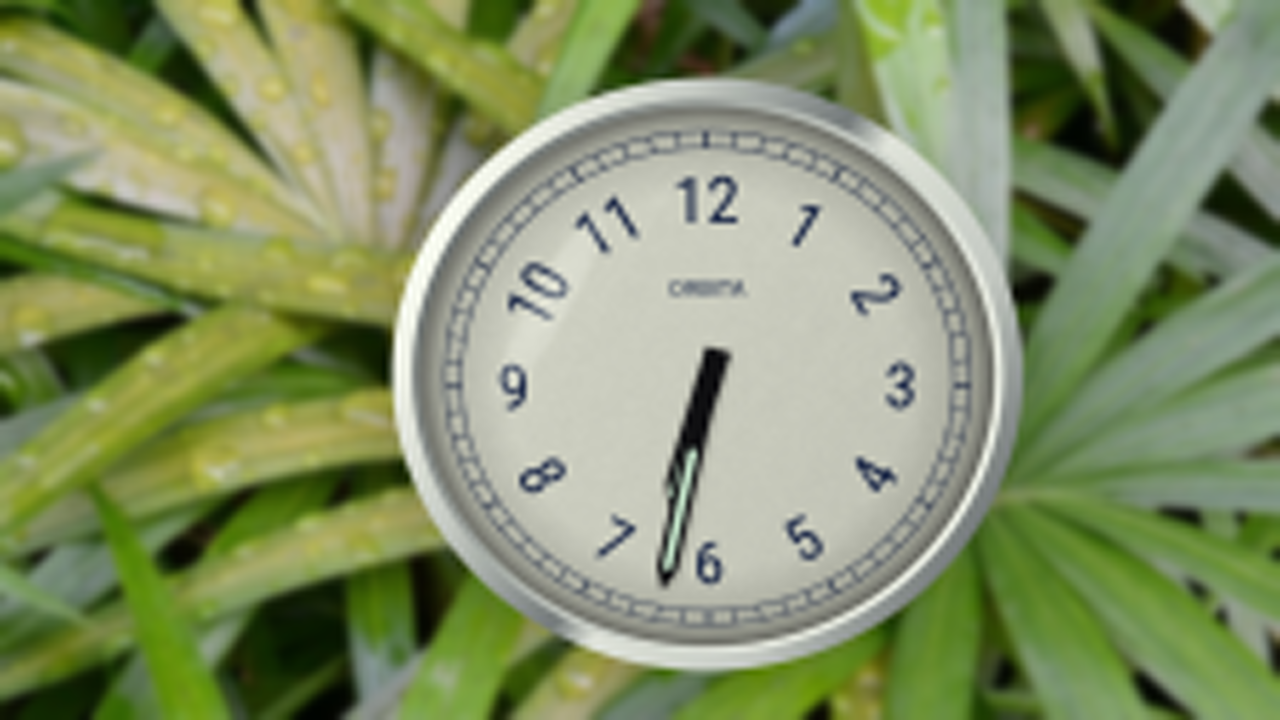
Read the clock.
6:32
